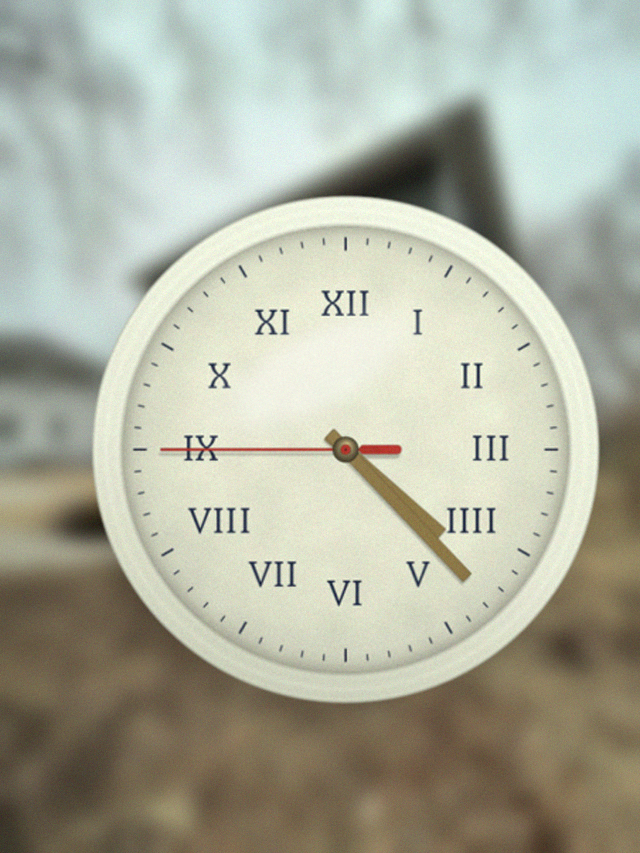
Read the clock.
4:22:45
